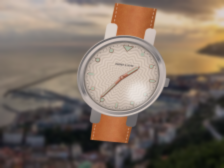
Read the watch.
1:36
